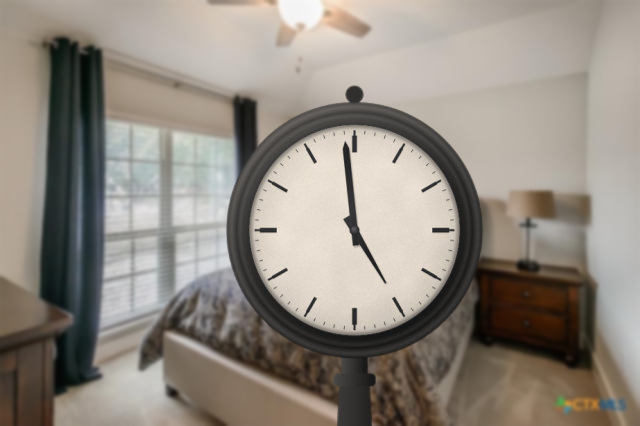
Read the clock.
4:59
